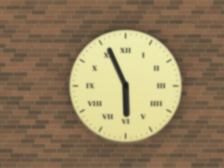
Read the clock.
5:56
